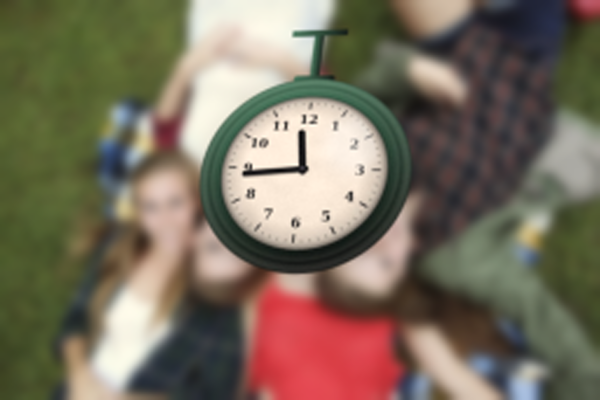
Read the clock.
11:44
